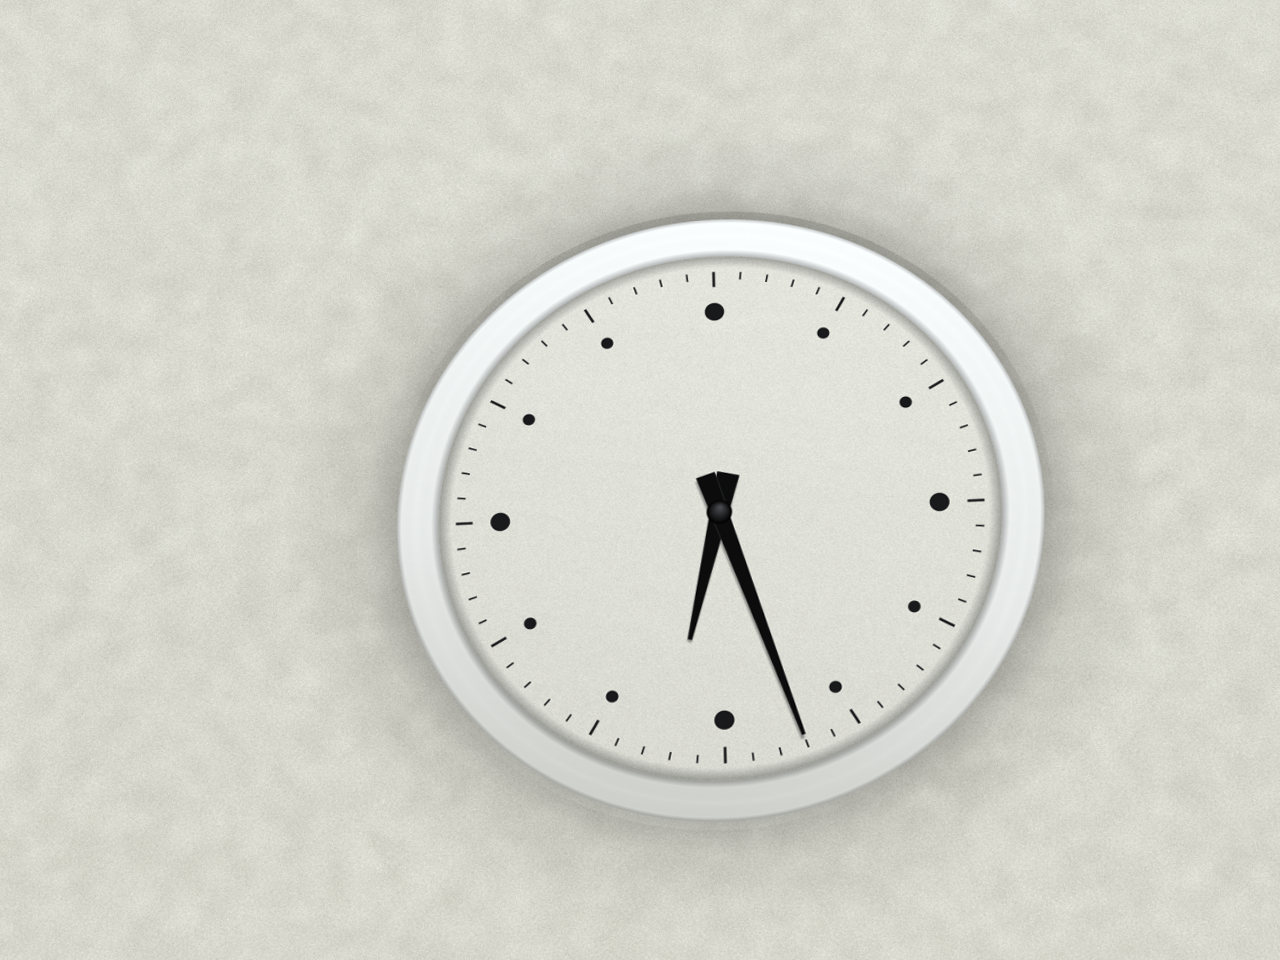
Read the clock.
6:27
